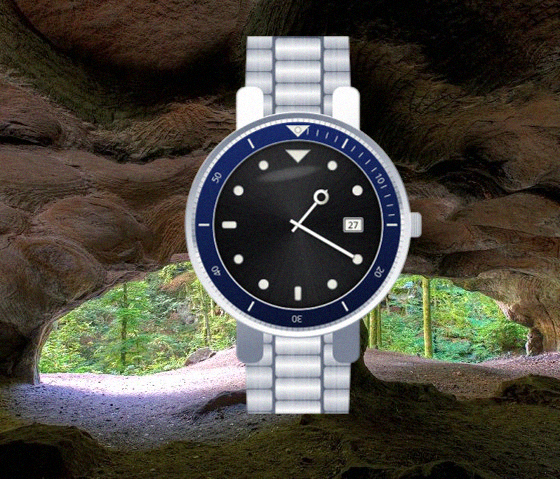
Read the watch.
1:20
